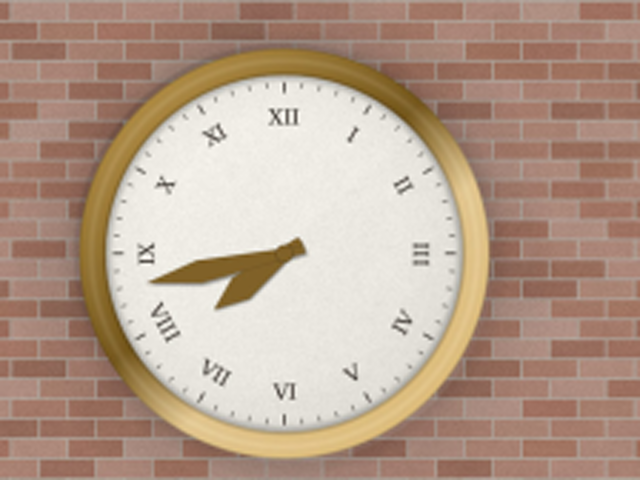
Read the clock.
7:43
